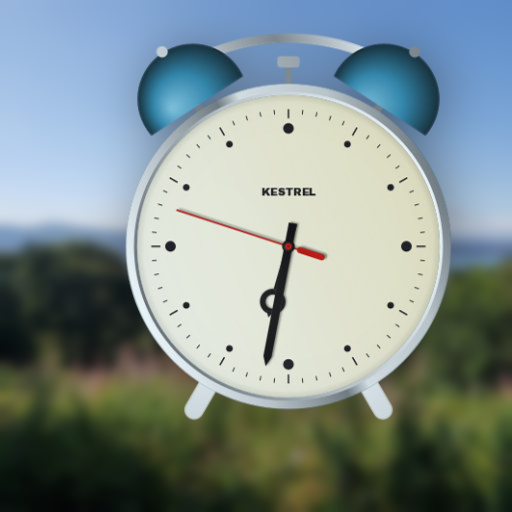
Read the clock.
6:31:48
